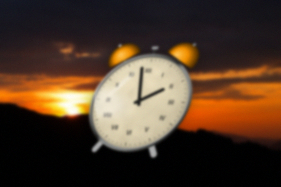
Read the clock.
1:58
